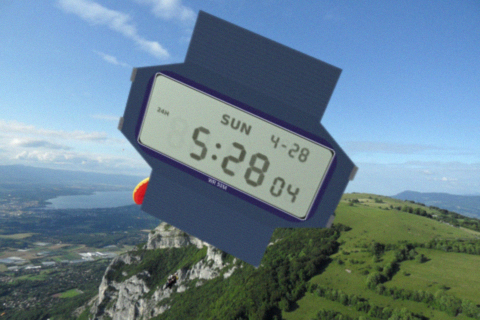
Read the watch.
5:28:04
